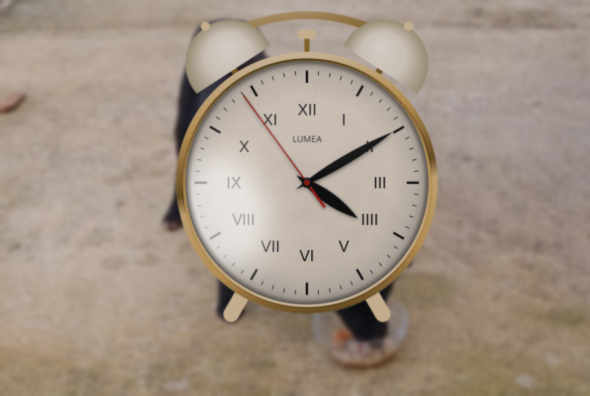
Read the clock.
4:09:54
